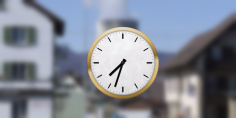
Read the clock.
7:33
